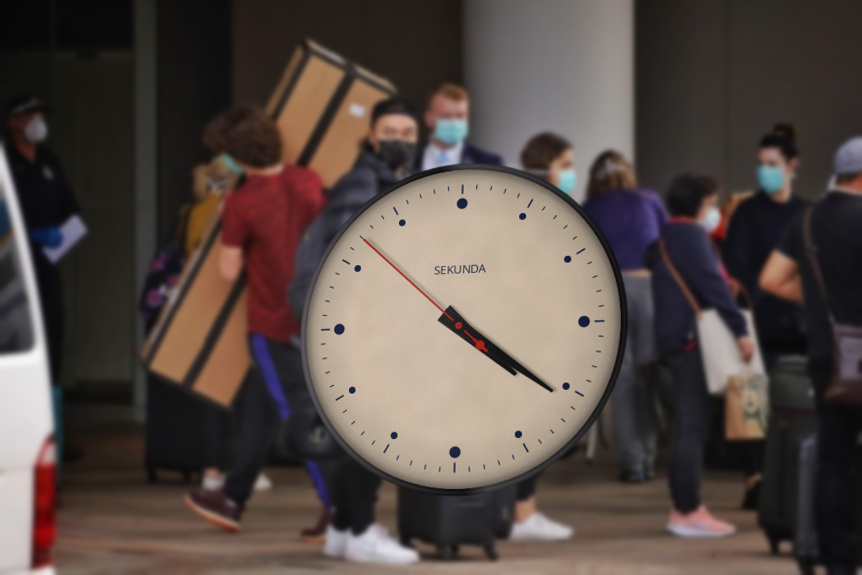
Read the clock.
4:20:52
